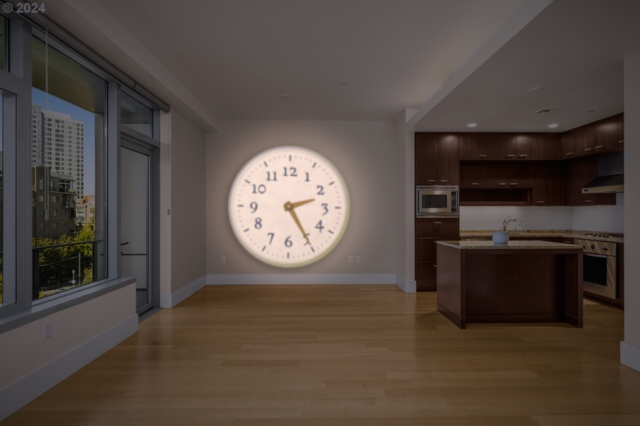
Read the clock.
2:25
